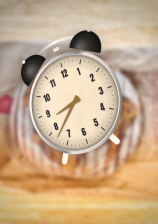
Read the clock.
8:38
